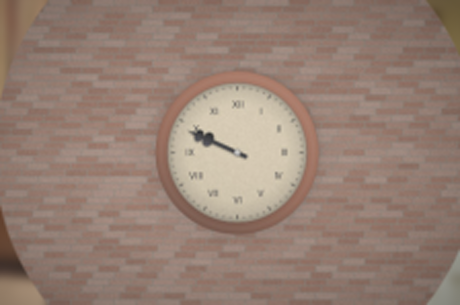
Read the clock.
9:49
